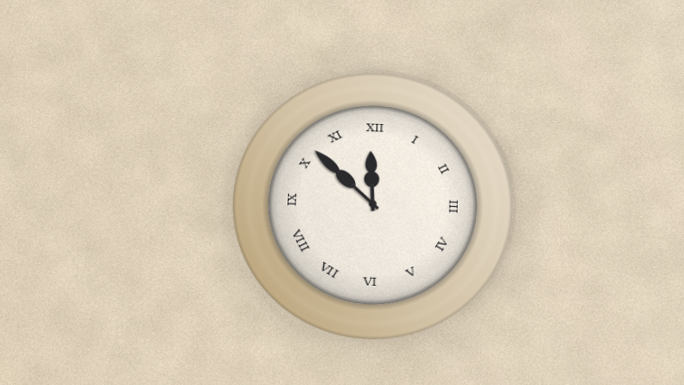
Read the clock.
11:52
